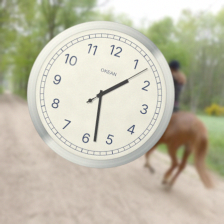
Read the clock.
1:28:07
